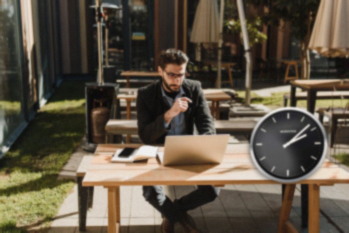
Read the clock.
2:08
